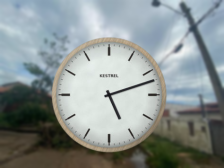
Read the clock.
5:12
